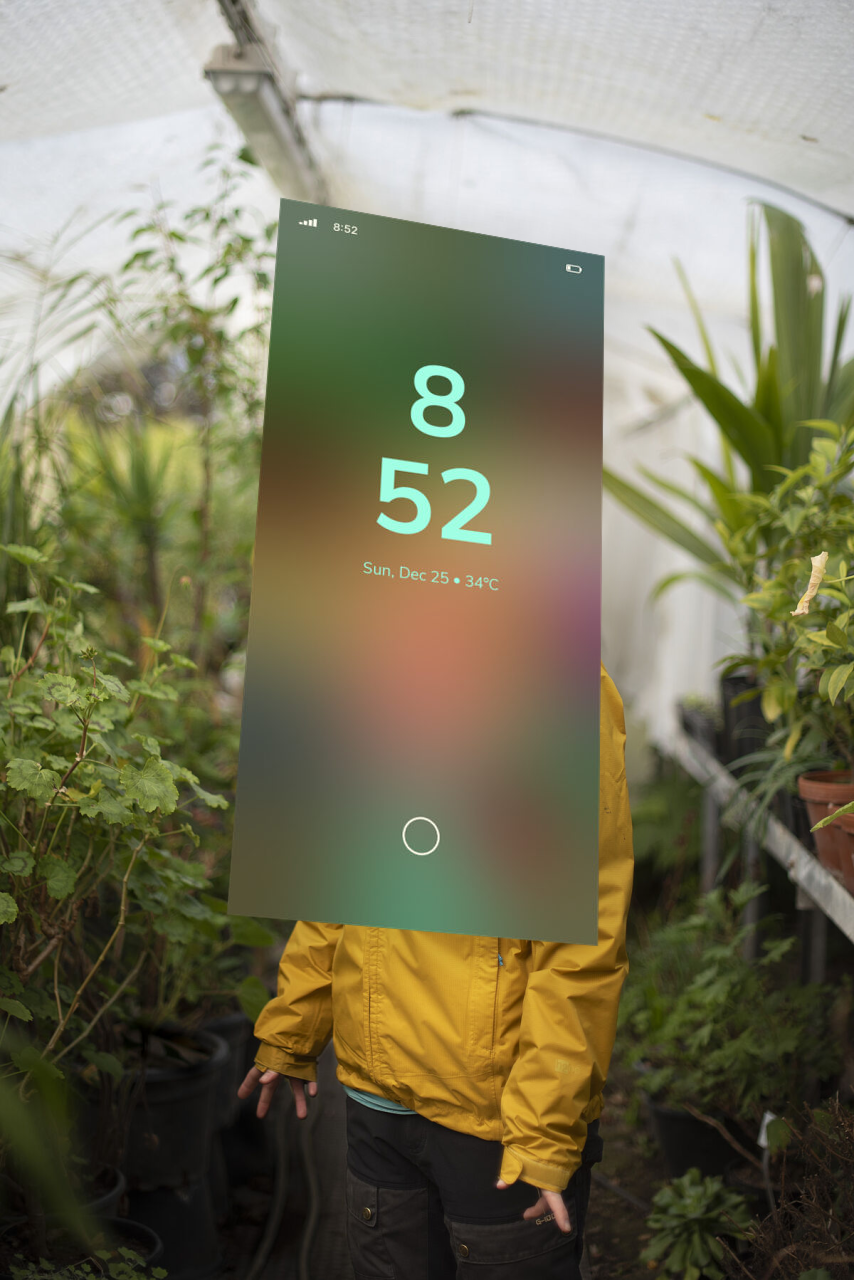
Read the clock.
8:52
